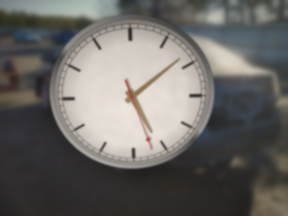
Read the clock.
5:08:27
